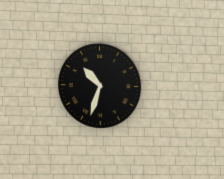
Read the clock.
10:33
